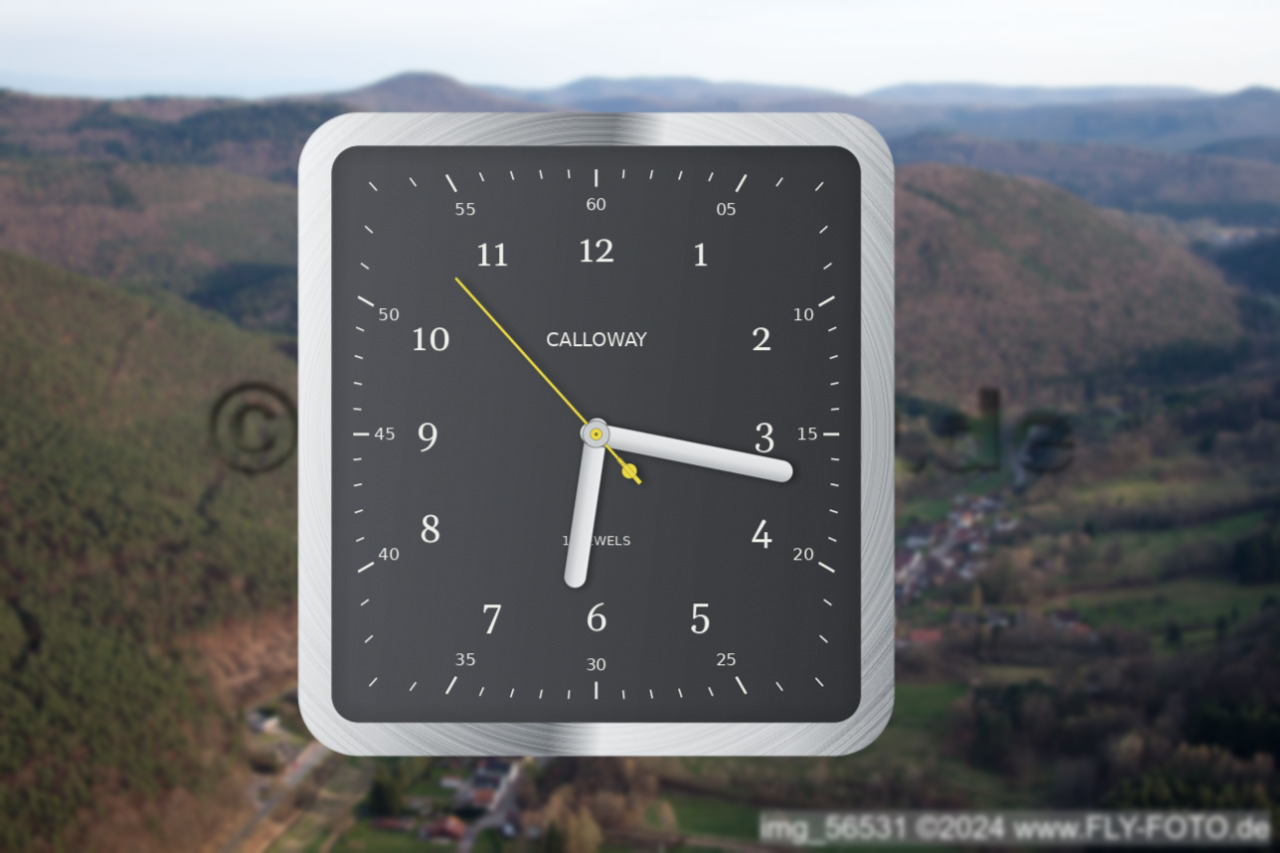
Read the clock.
6:16:53
